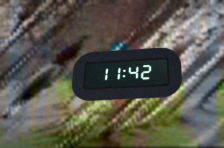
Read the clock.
11:42
